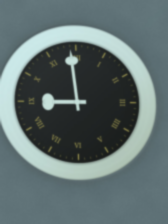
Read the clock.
8:59
